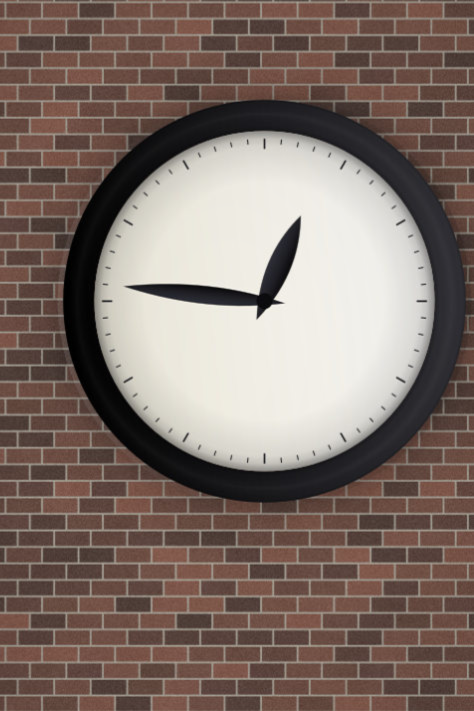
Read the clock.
12:46
